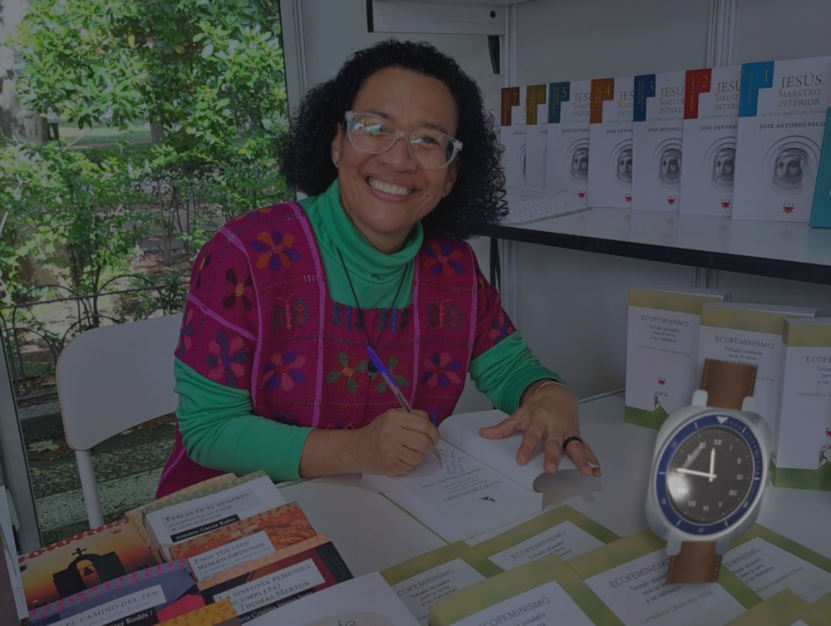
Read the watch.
11:46
